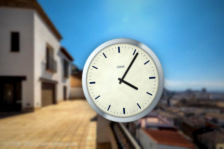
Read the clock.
4:06
